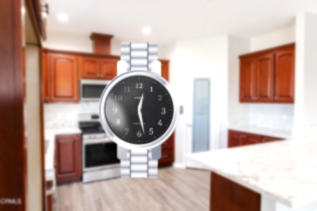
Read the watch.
12:28
